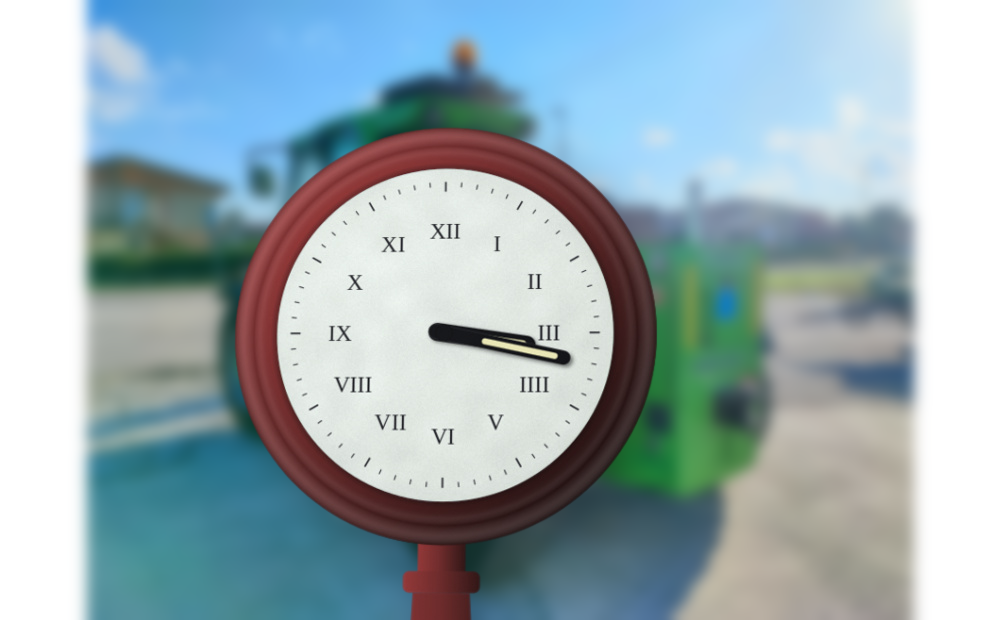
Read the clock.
3:17
